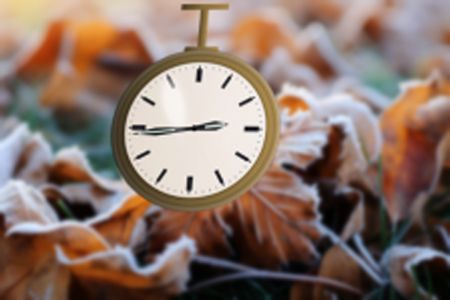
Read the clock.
2:44
